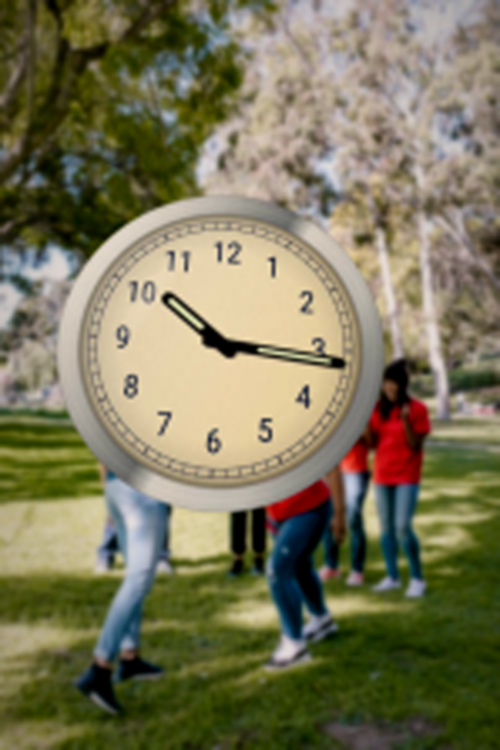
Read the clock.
10:16
